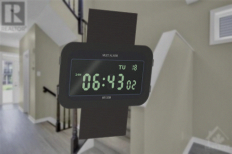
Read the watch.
6:43:02
